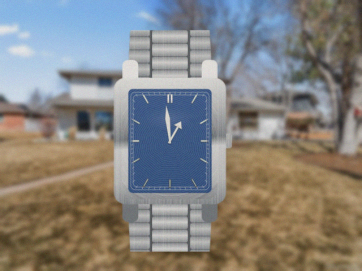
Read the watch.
12:59
